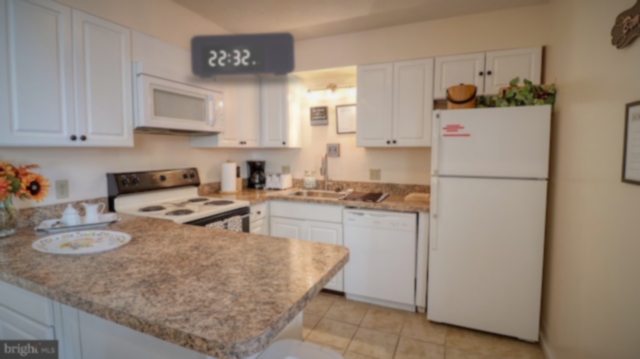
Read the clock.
22:32
